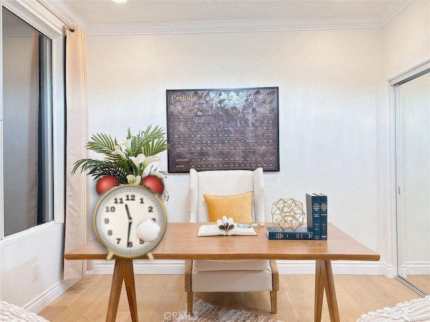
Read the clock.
11:31
